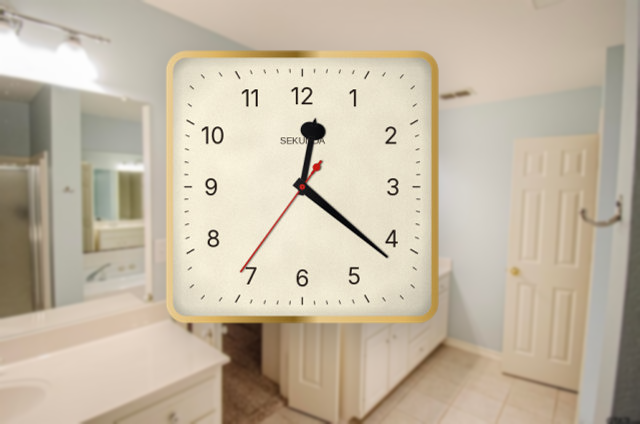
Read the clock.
12:21:36
